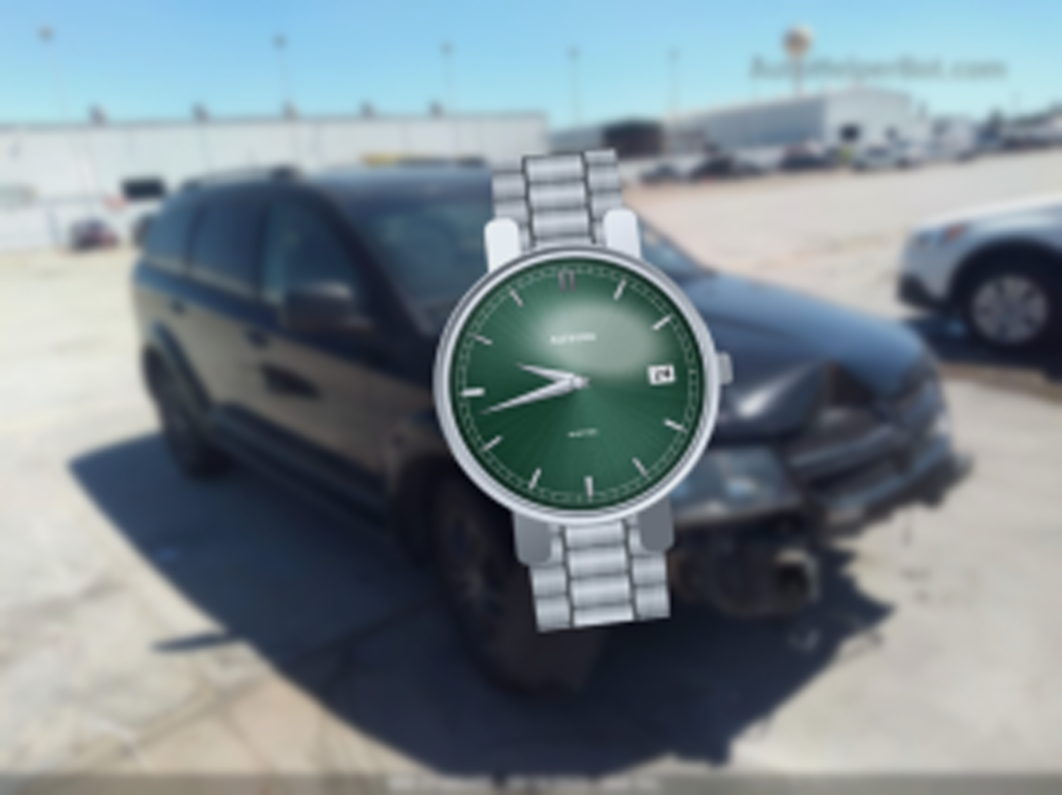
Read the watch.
9:43
